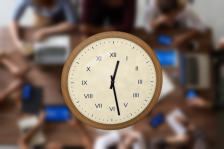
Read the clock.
12:28
